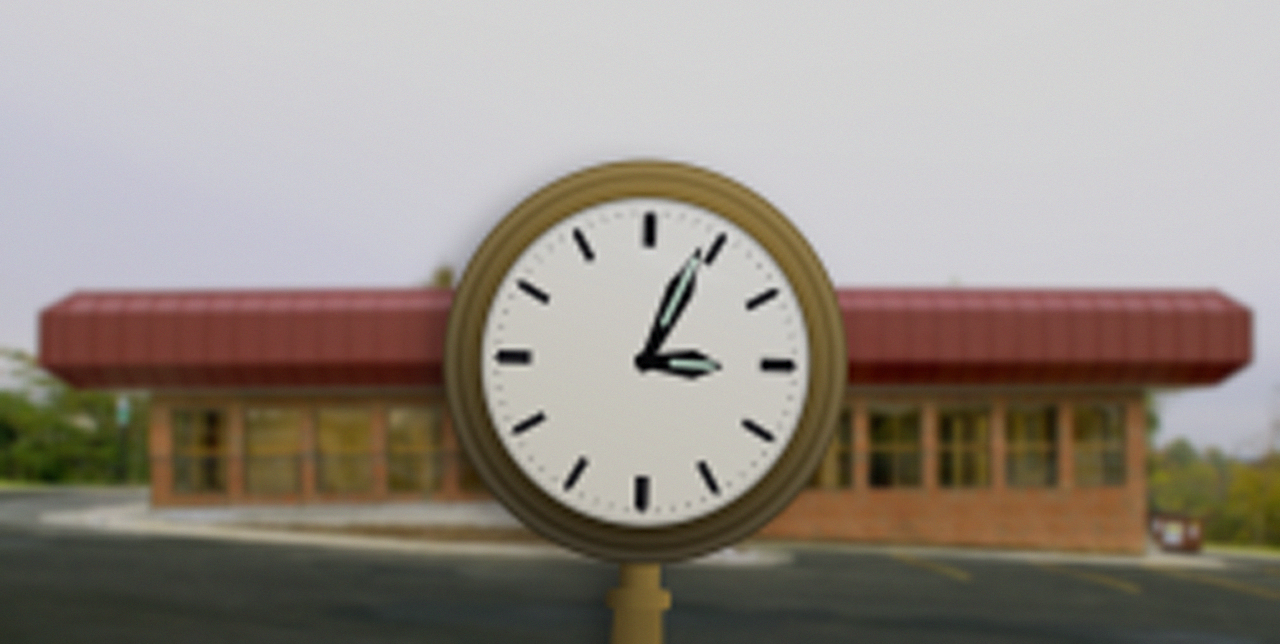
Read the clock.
3:04
